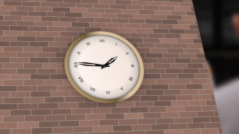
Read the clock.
1:46
